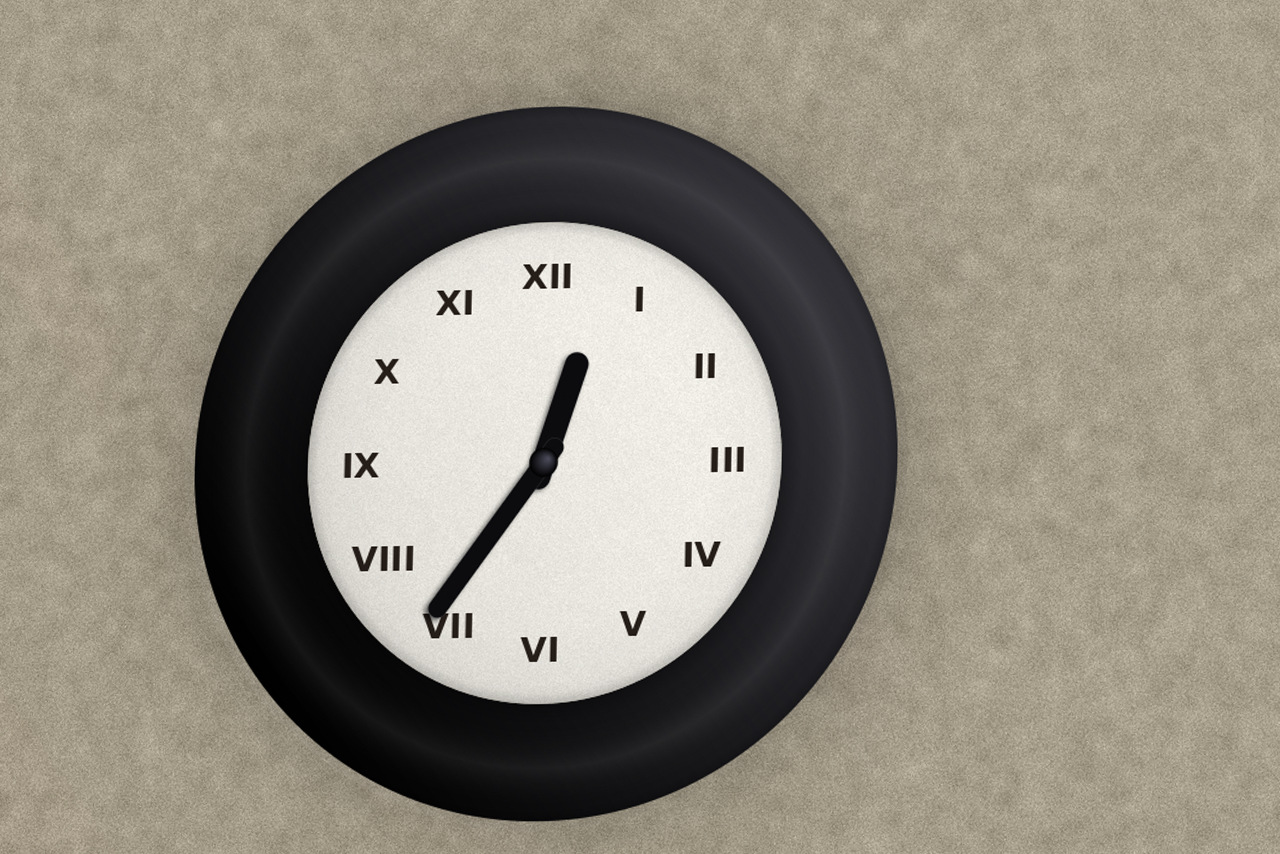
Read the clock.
12:36
